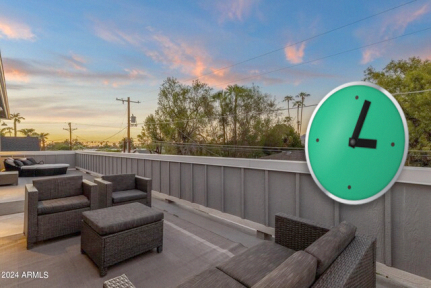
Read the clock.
3:03
